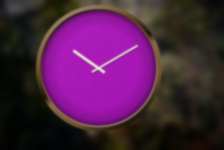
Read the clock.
10:10
